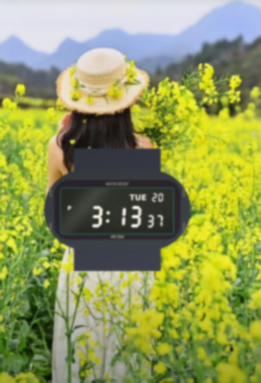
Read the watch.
3:13:37
